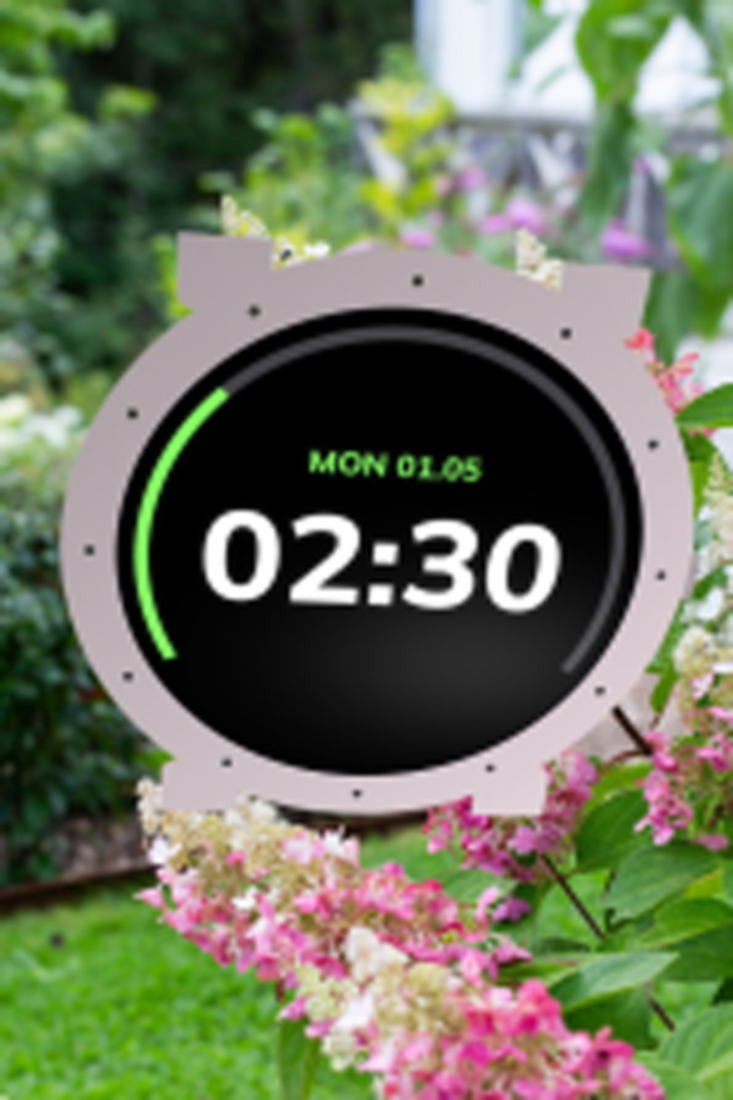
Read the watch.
2:30
